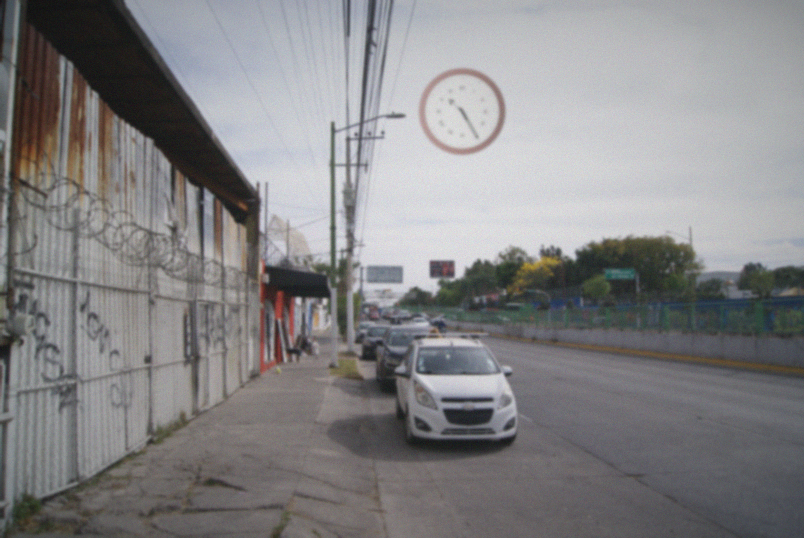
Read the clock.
10:25
